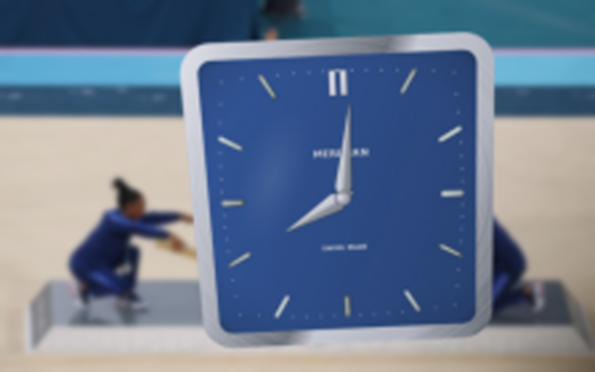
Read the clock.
8:01
